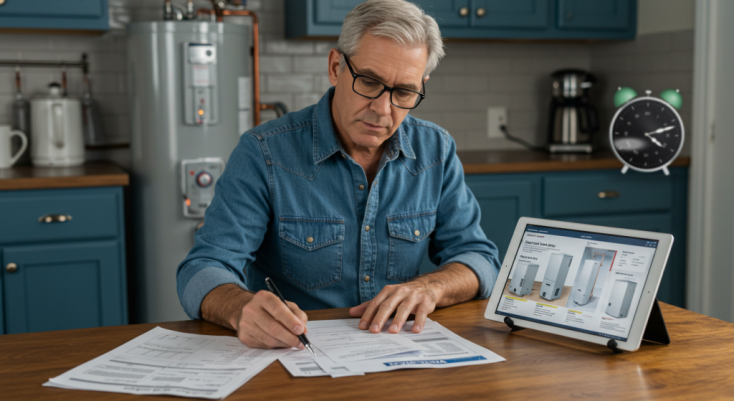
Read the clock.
4:12
